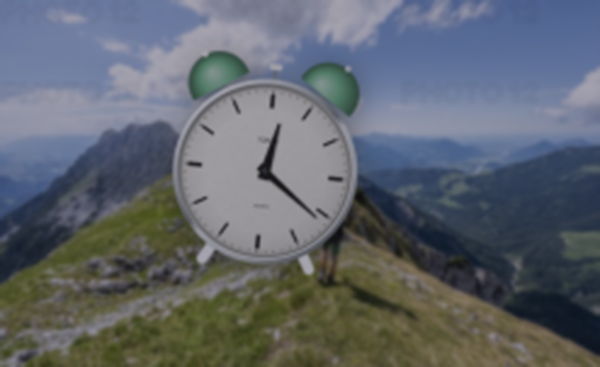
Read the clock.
12:21
